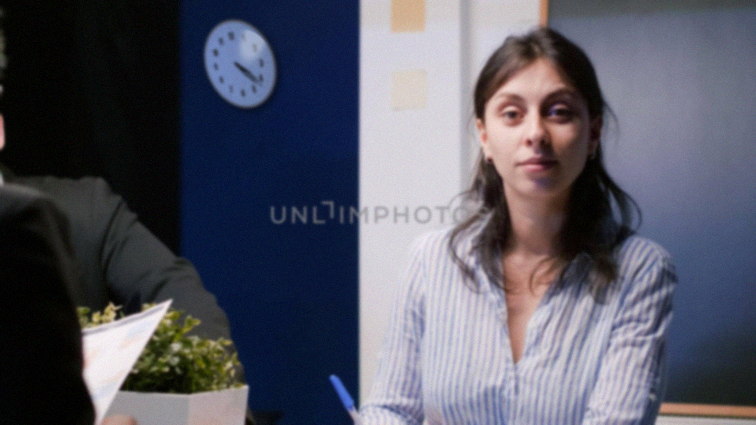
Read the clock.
4:22
